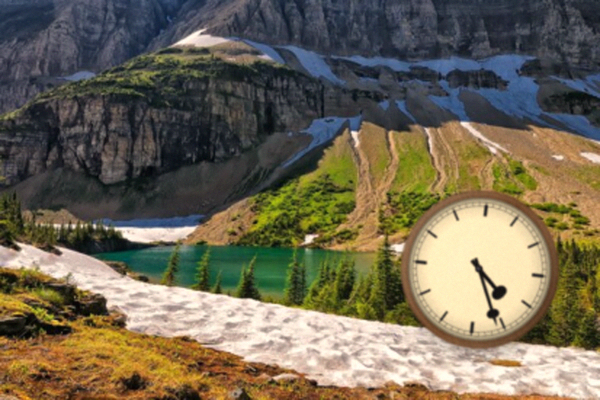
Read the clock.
4:26
